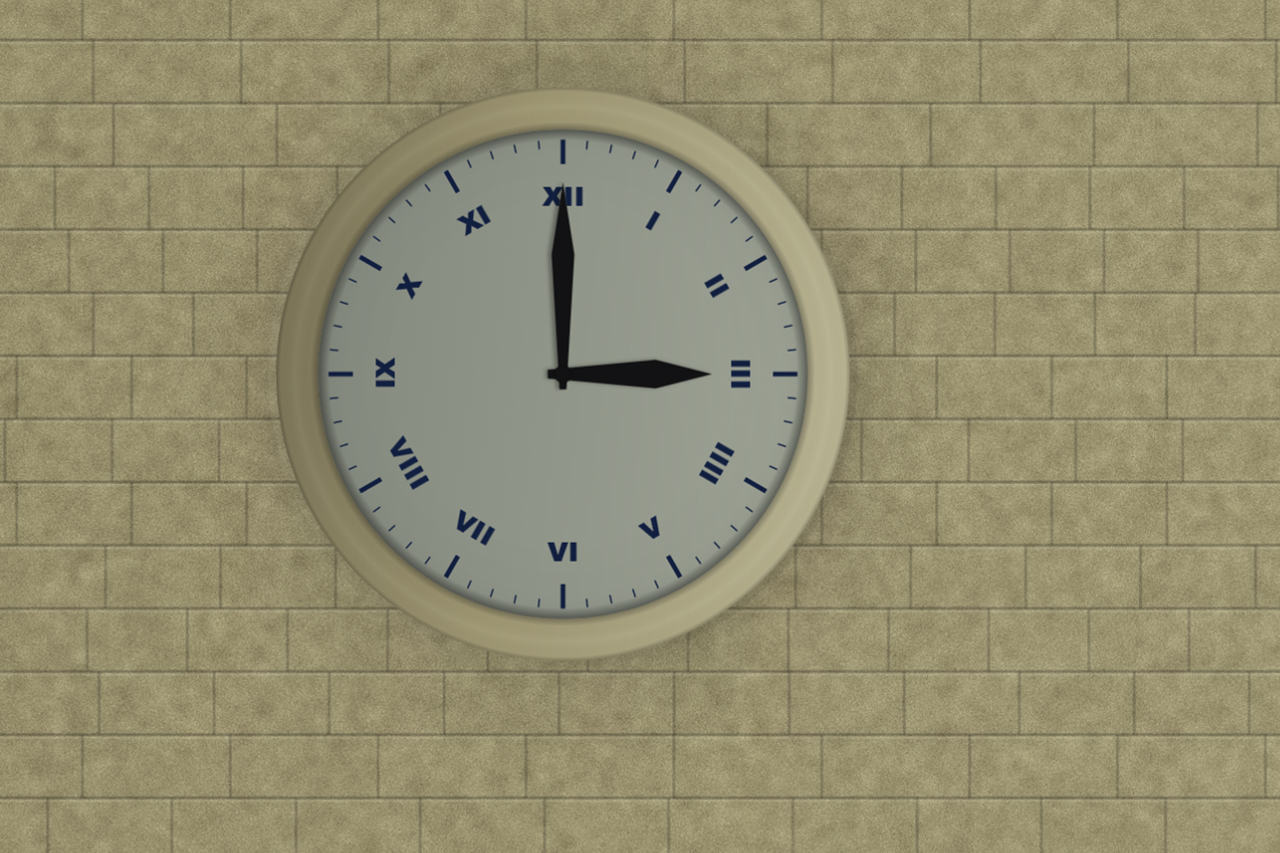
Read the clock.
3:00
